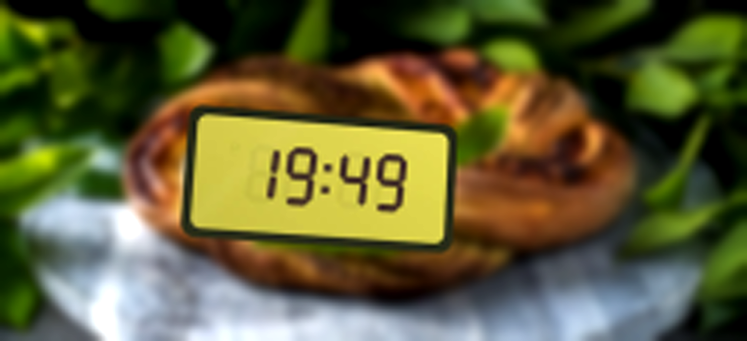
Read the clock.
19:49
